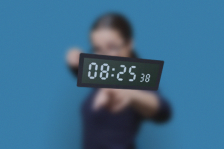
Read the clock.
8:25:38
